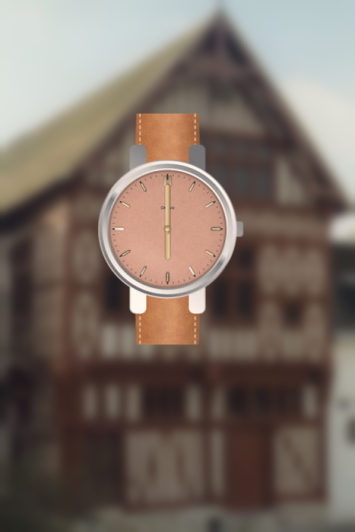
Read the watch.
6:00
